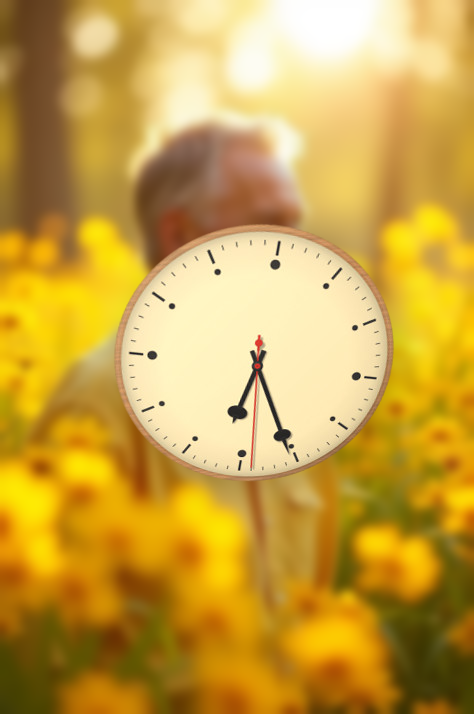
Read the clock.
6:25:29
